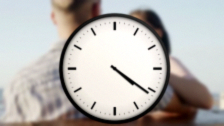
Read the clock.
4:21
